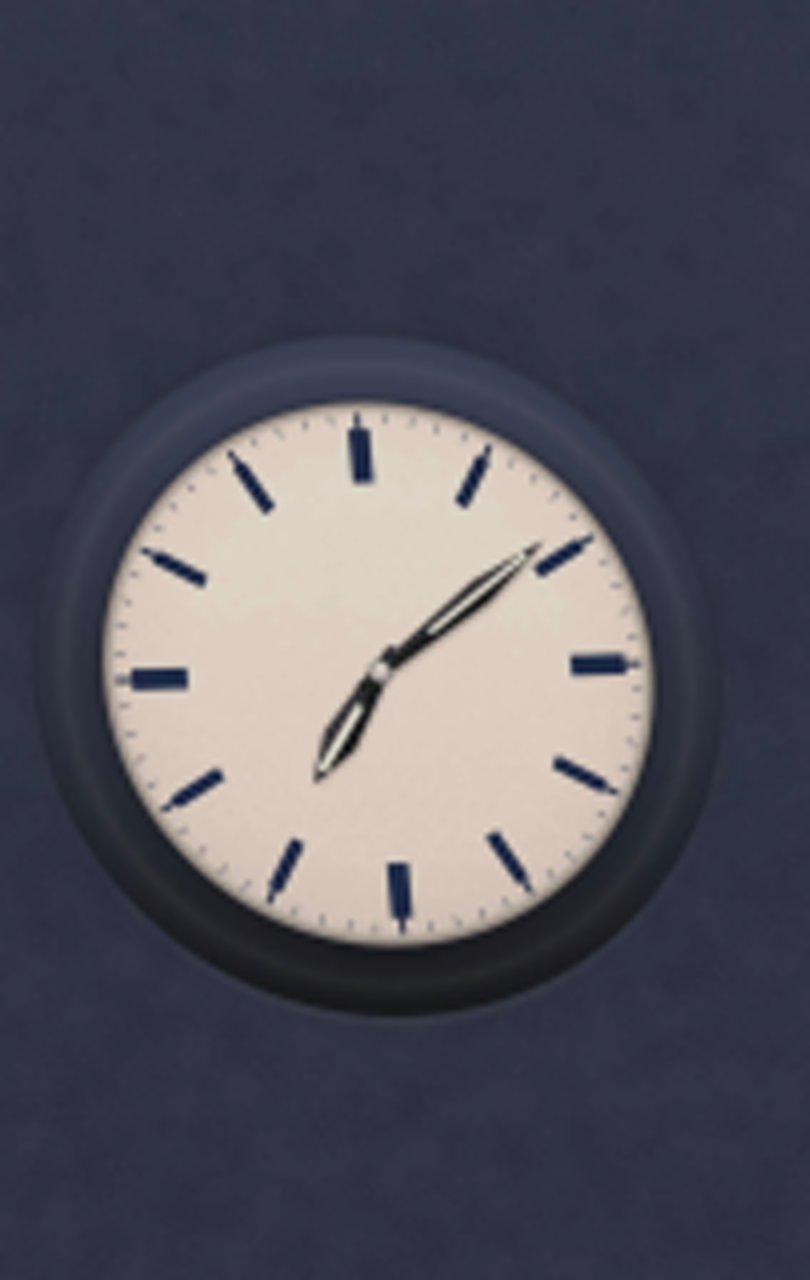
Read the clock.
7:09
